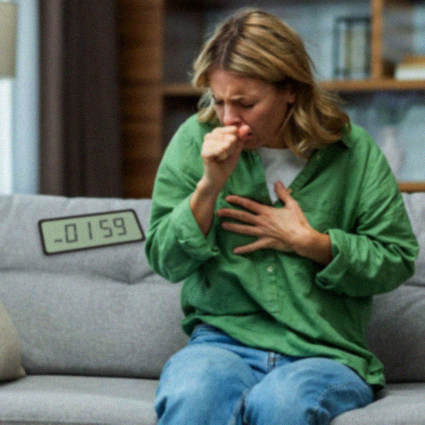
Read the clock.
1:59
